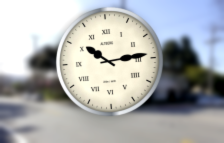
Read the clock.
10:14
